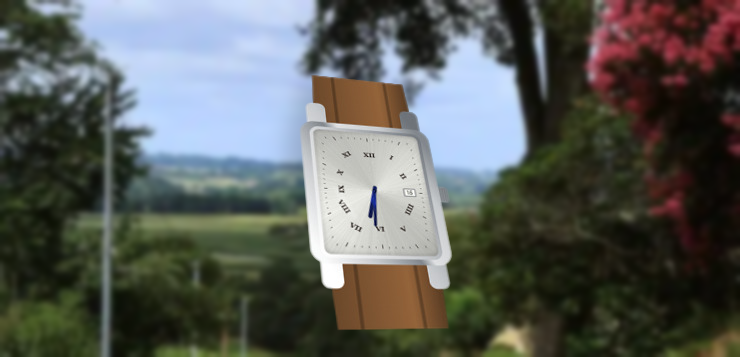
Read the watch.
6:31
